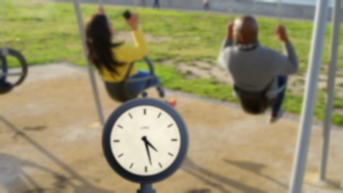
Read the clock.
4:28
